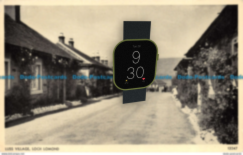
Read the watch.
9:30
